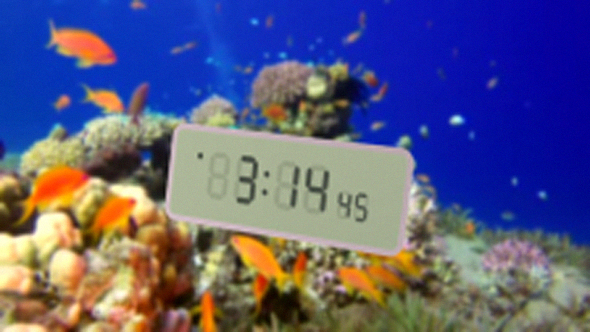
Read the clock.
3:14:45
